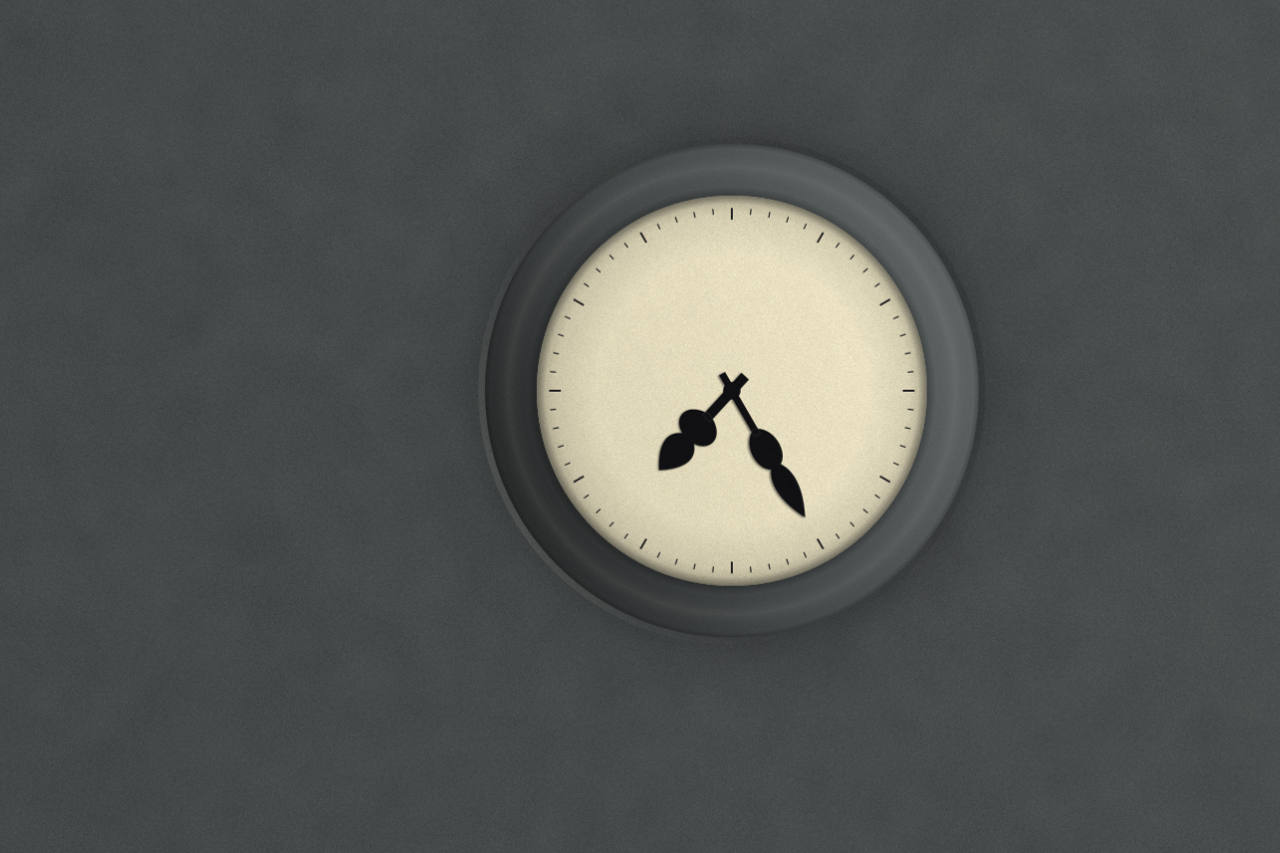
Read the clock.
7:25
